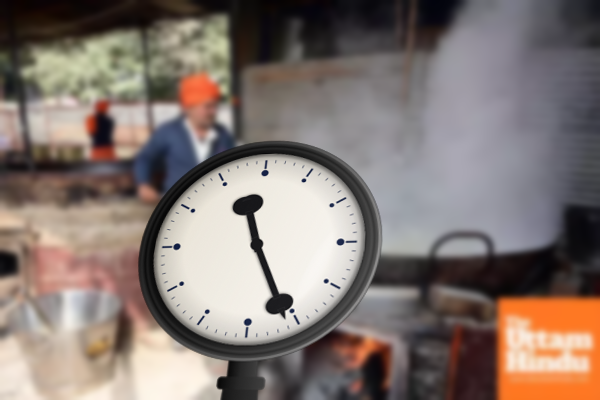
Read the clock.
11:26
